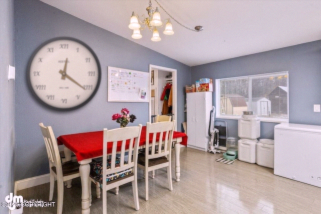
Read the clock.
12:21
